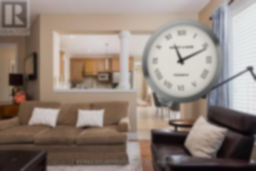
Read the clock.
11:11
